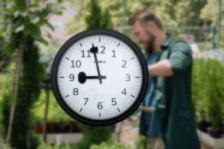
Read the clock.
8:58
